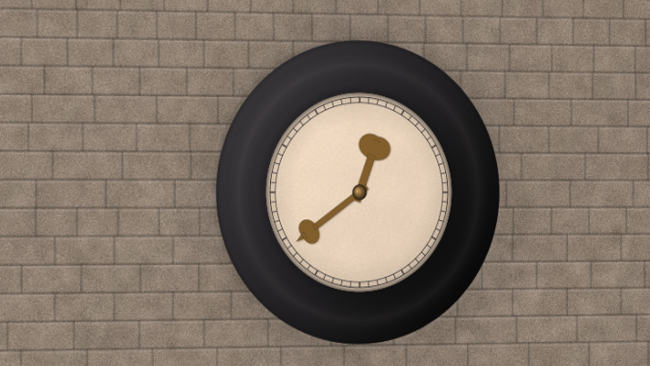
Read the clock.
12:39
